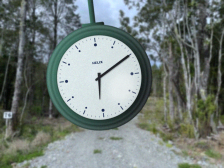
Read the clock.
6:10
